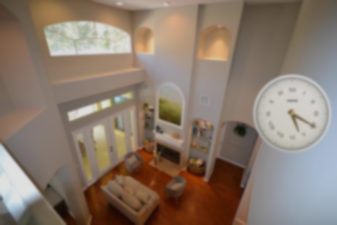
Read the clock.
5:20
